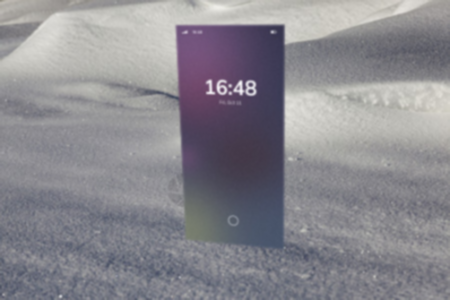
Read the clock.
16:48
